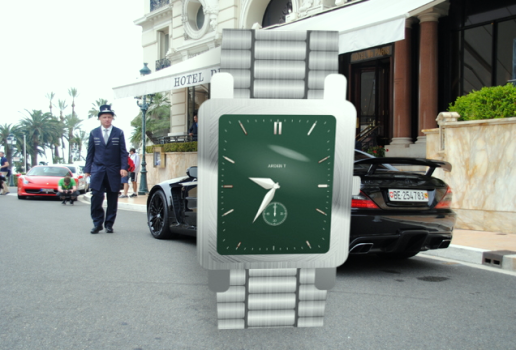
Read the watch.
9:35
